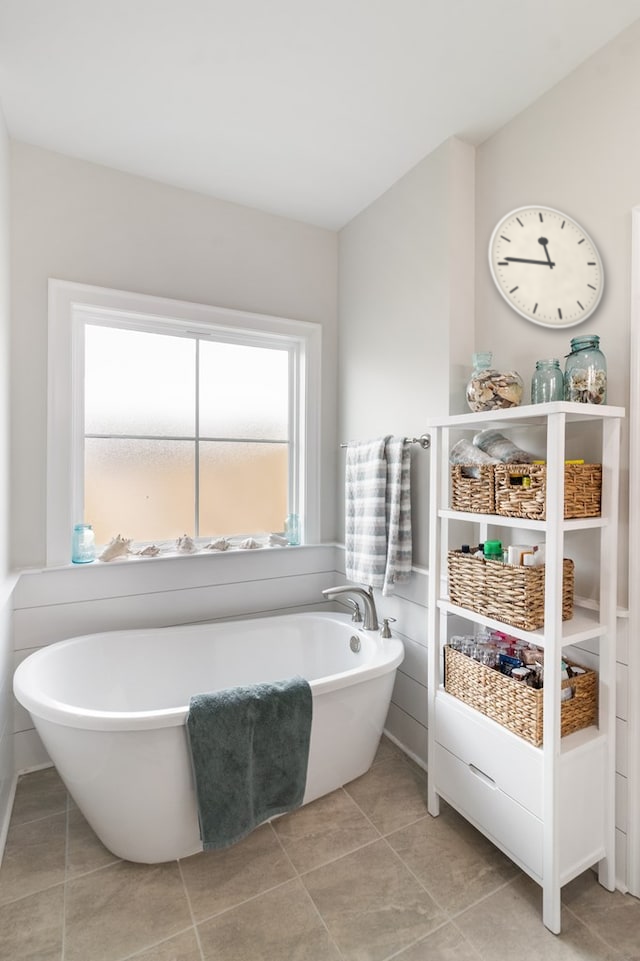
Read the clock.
11:46
